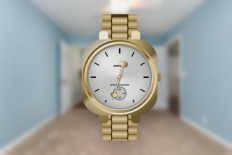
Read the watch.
12:33
